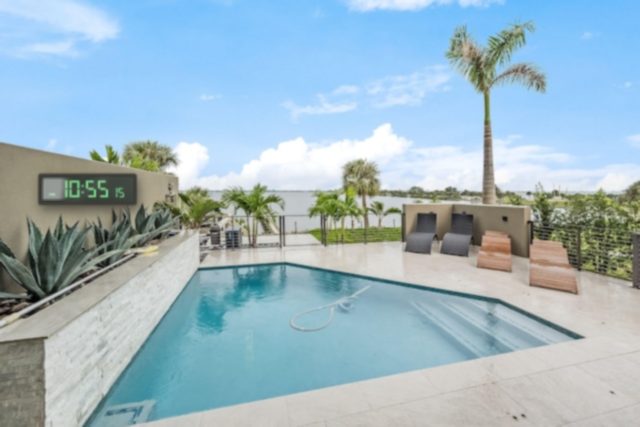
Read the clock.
10:55
